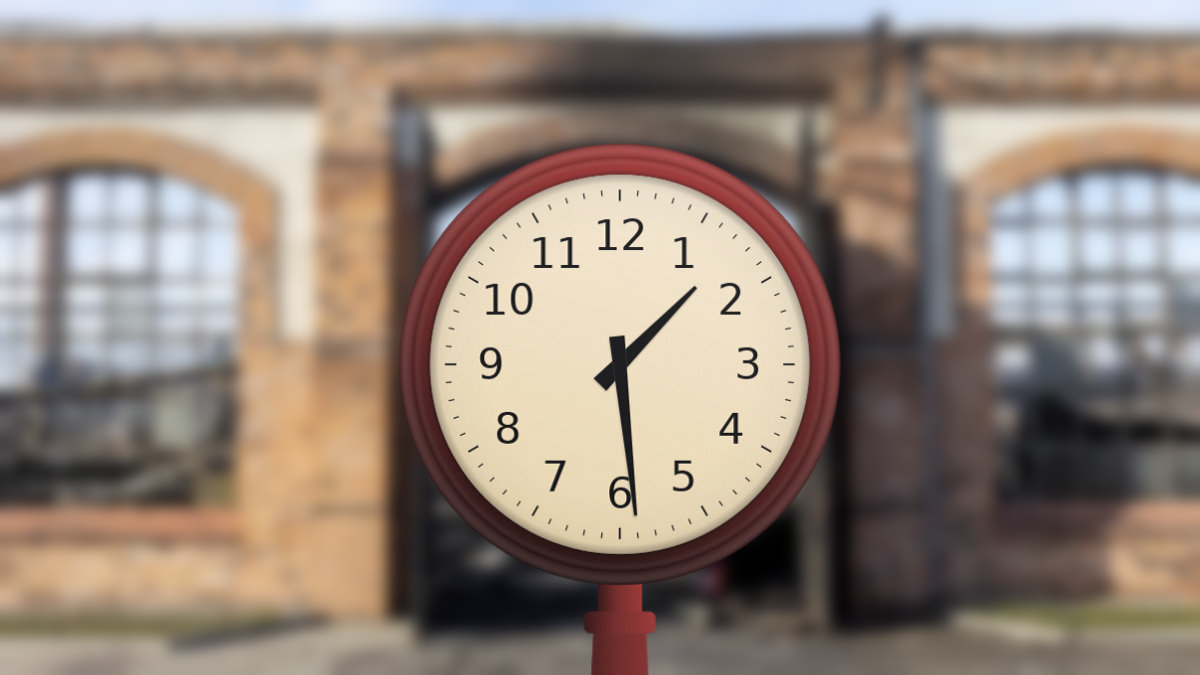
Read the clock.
1:29
